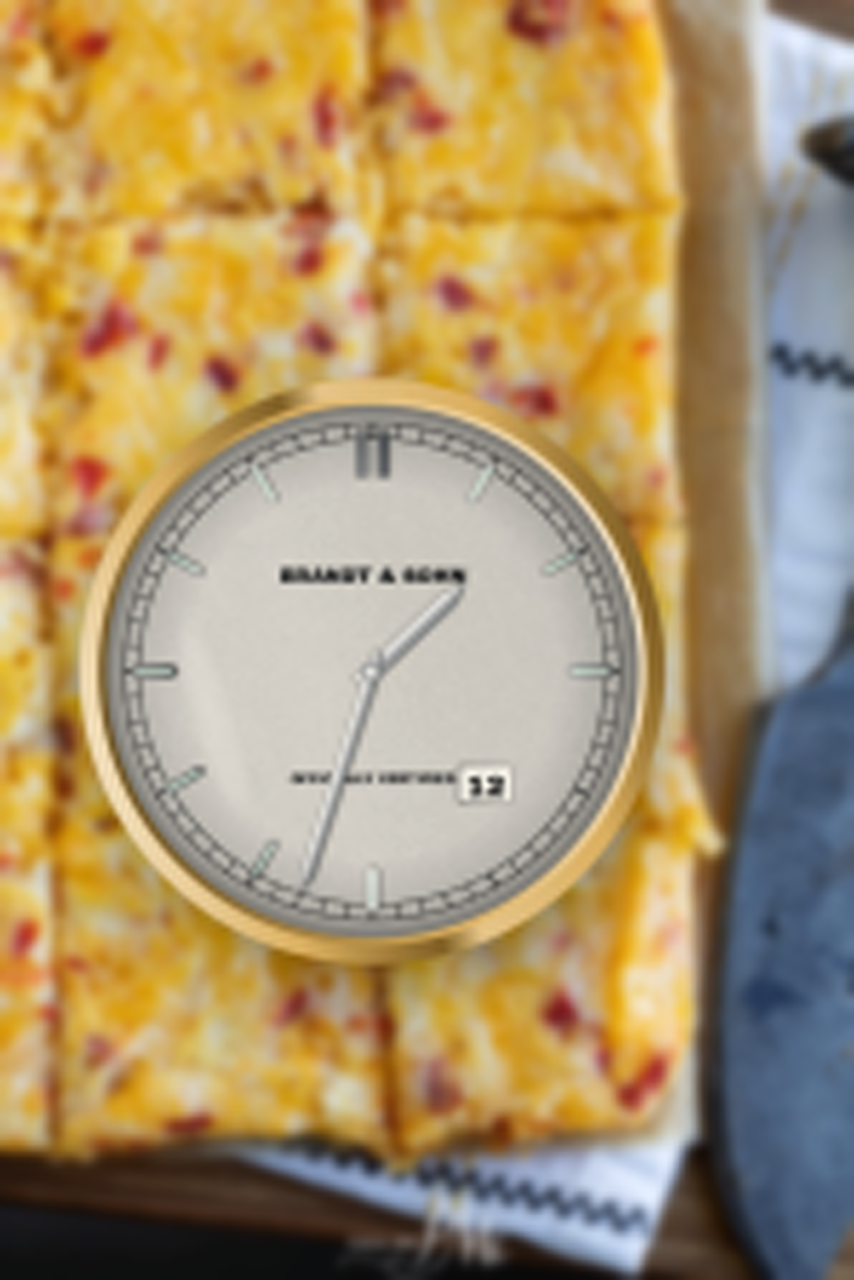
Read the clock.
1:33
